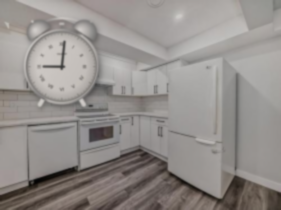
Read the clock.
9:01
